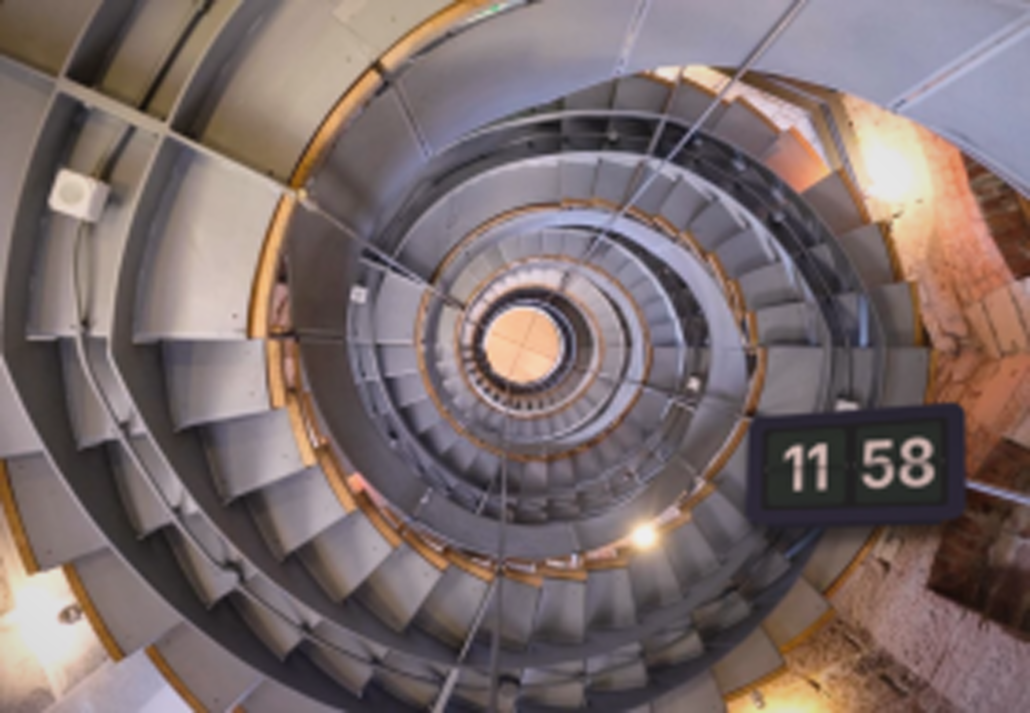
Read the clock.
11:58
